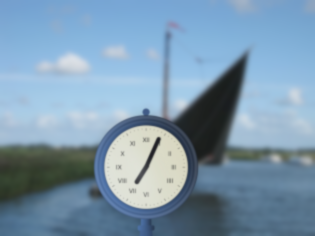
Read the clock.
7:04
